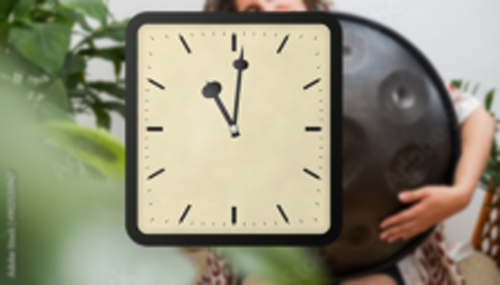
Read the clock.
11:01
